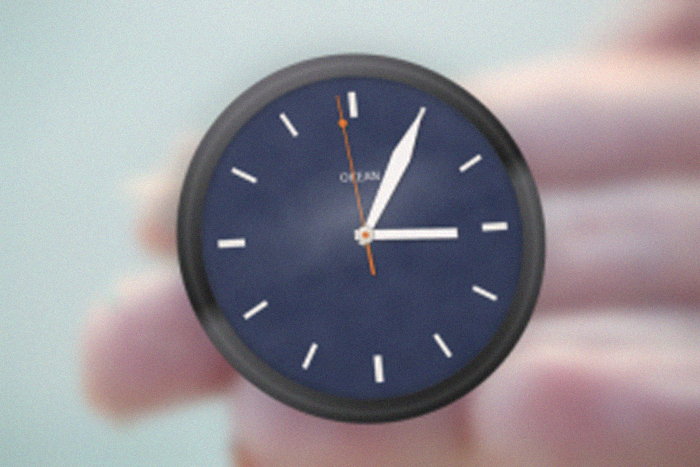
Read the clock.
3:04:59
